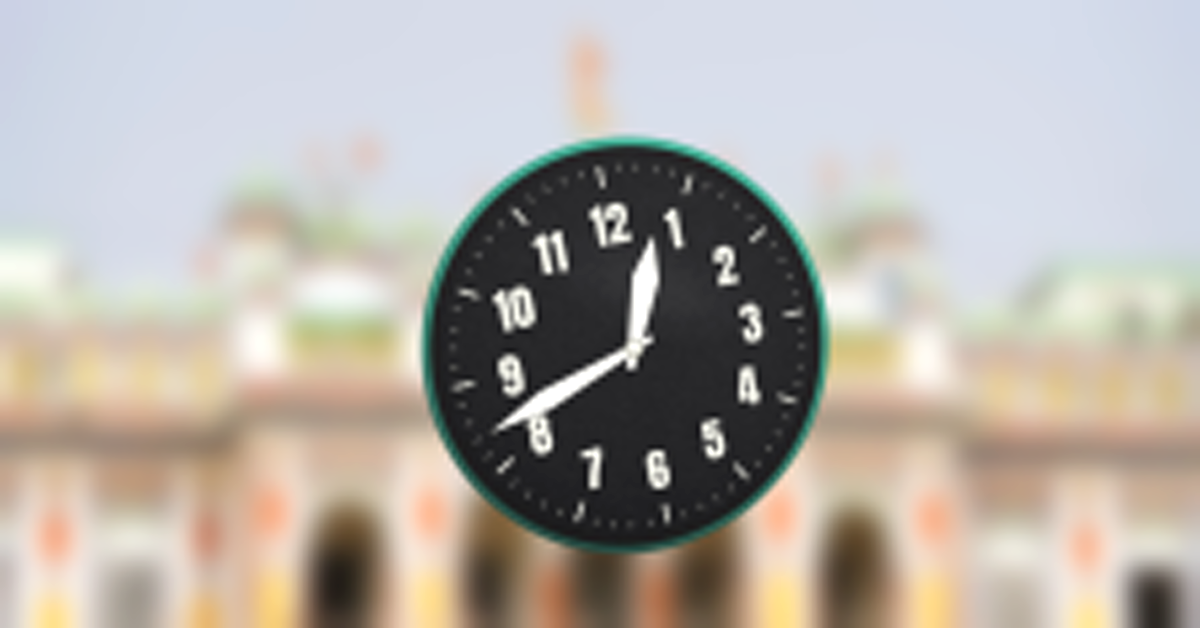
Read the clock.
12:42
